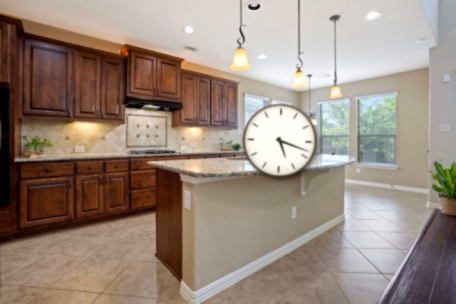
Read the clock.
5:18
